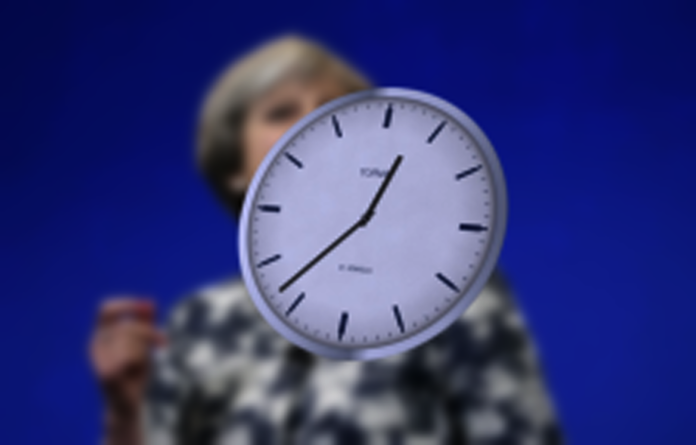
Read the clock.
12:37
